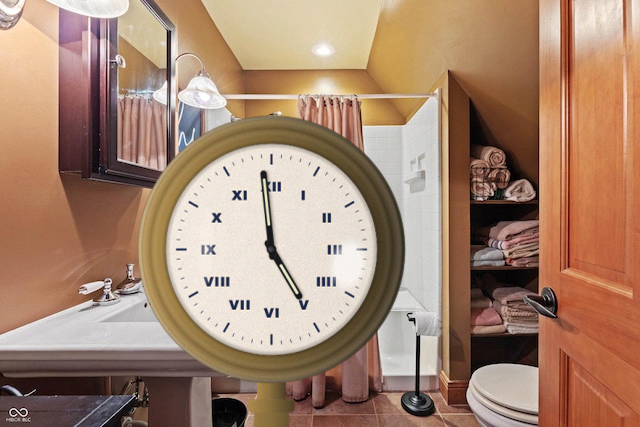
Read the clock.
4:59
